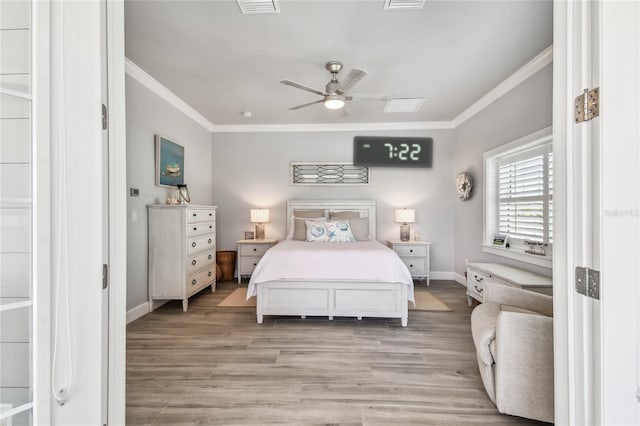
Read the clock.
7:22
